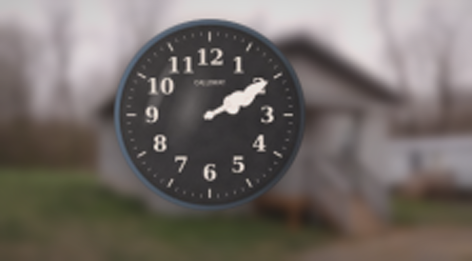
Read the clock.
2:10
